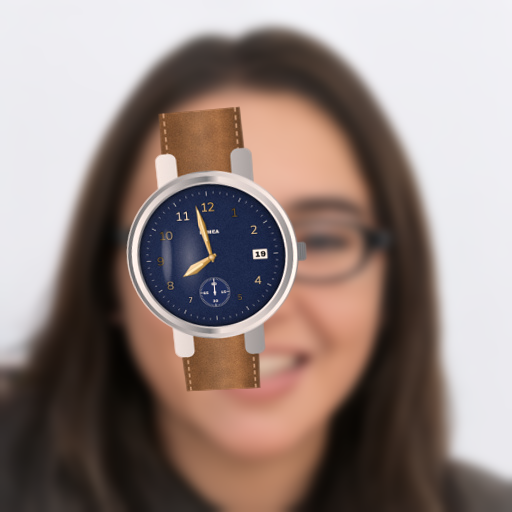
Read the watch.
7:58
